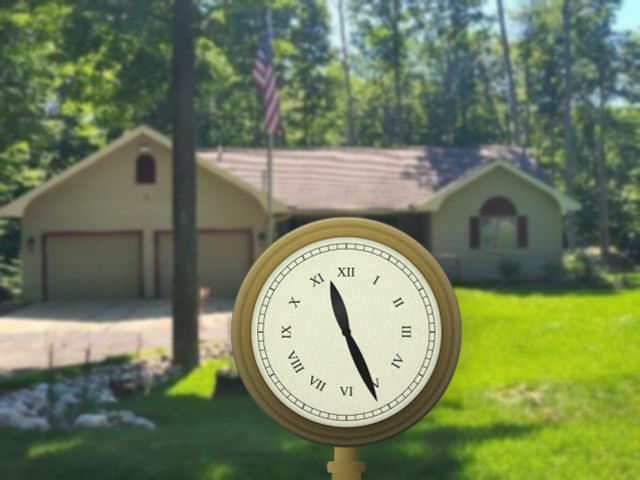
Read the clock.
11:26
